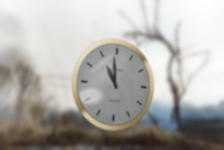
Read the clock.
10:59
